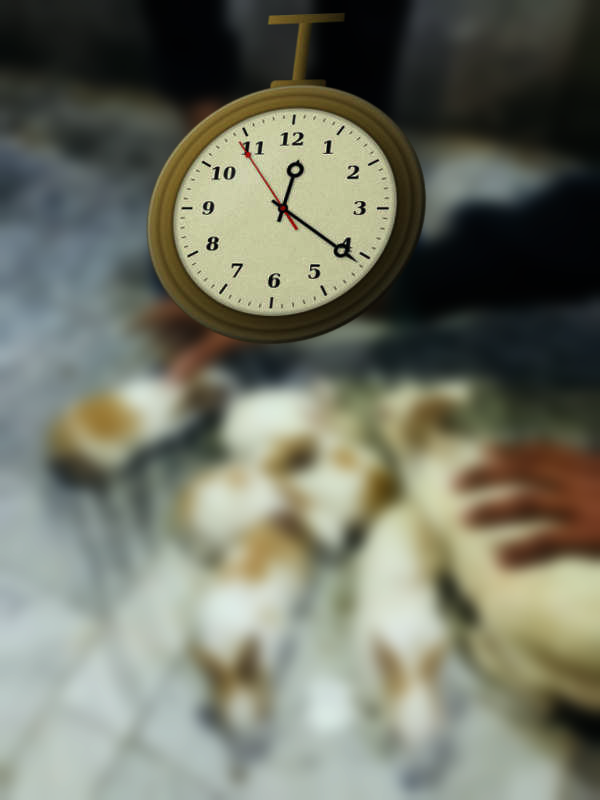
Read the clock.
12:20:54
